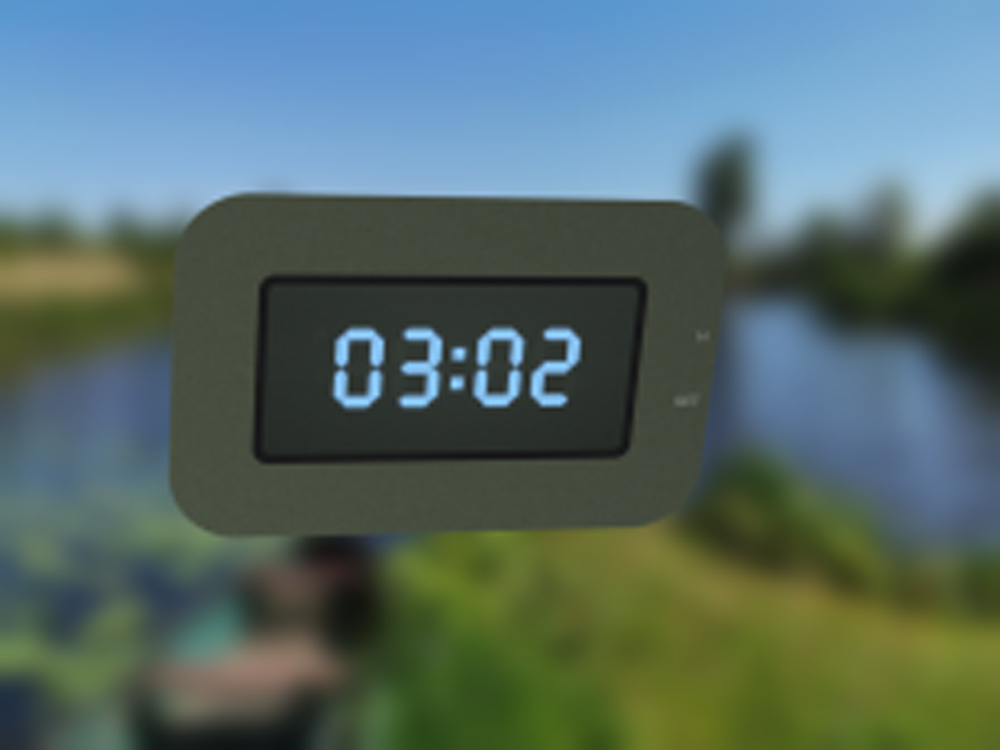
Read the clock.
3:02
